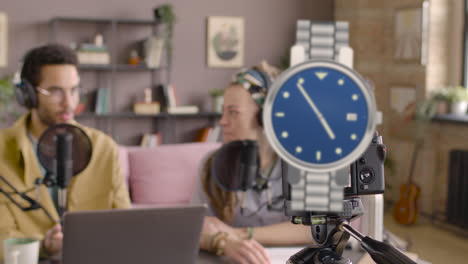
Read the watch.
4:54
